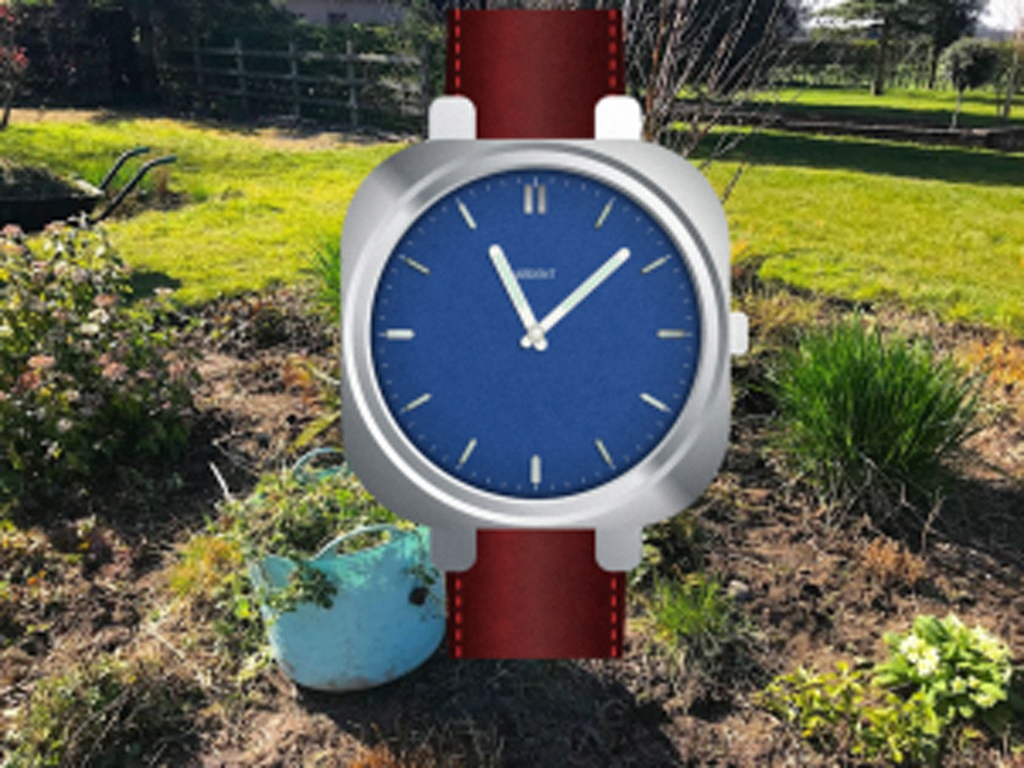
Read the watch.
11:08
